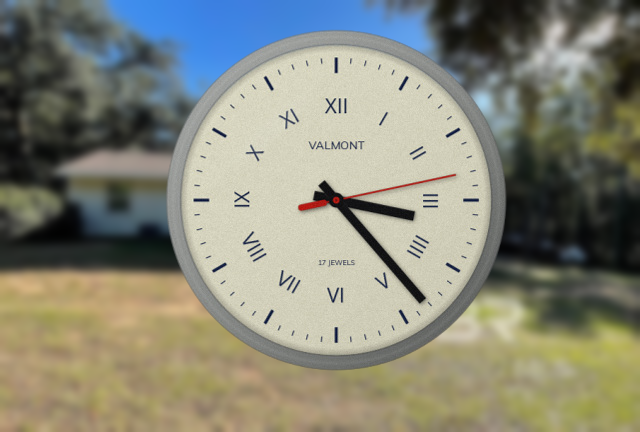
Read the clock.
3:23:13
